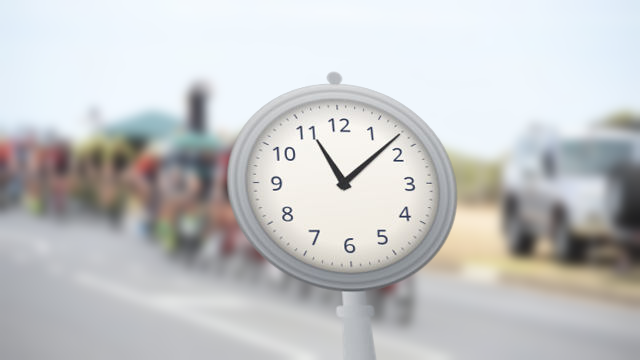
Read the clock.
11:08
